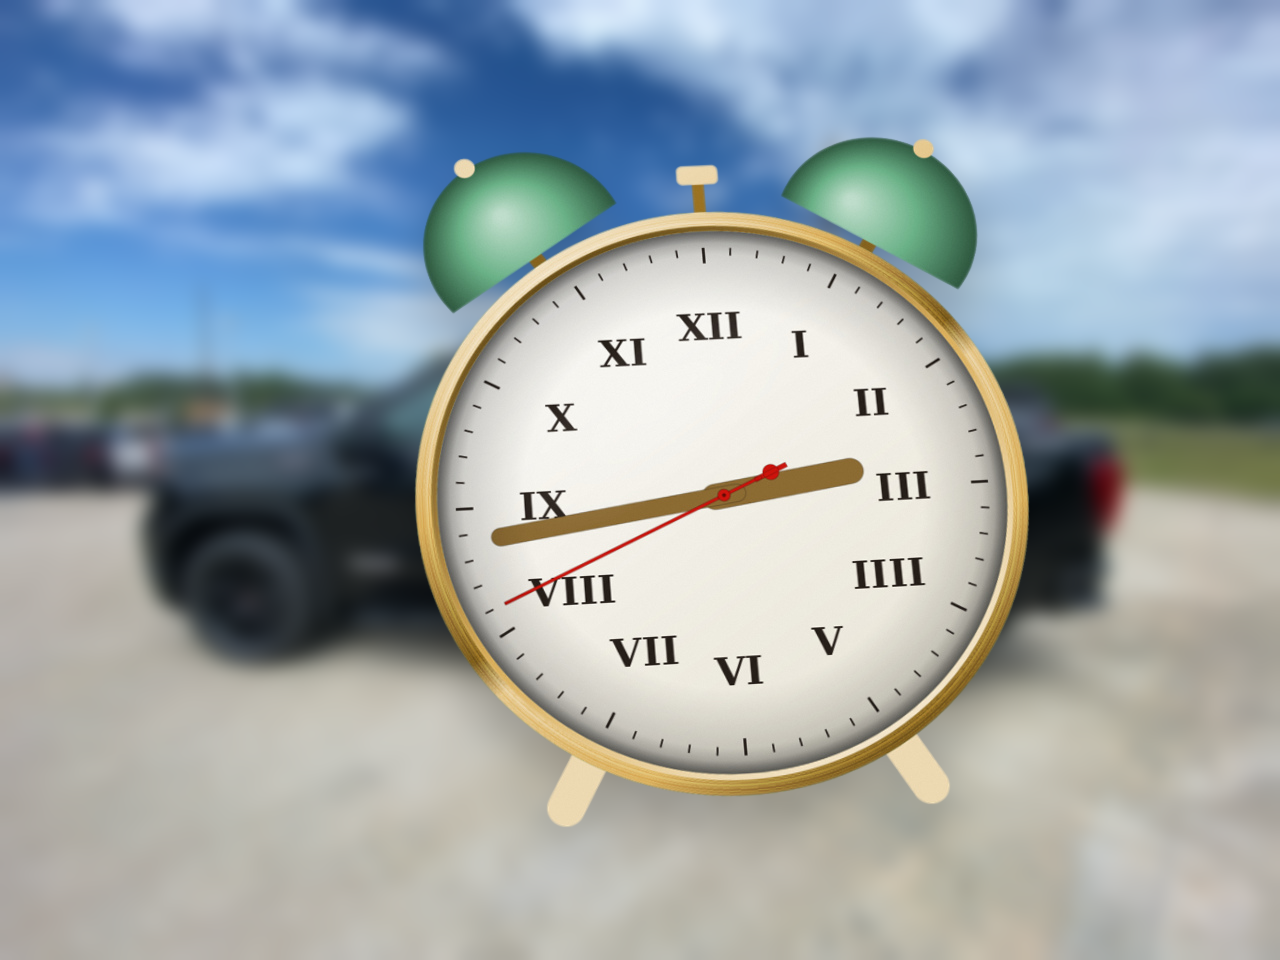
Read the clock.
2:43:41
